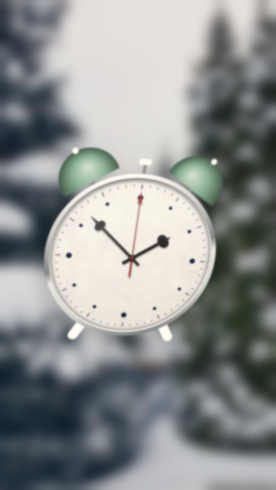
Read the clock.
1:52:00
